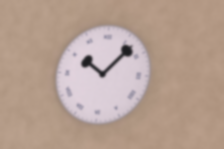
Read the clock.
10:07
